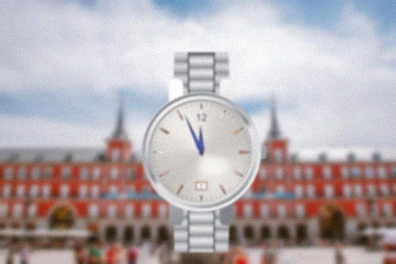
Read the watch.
11:56
